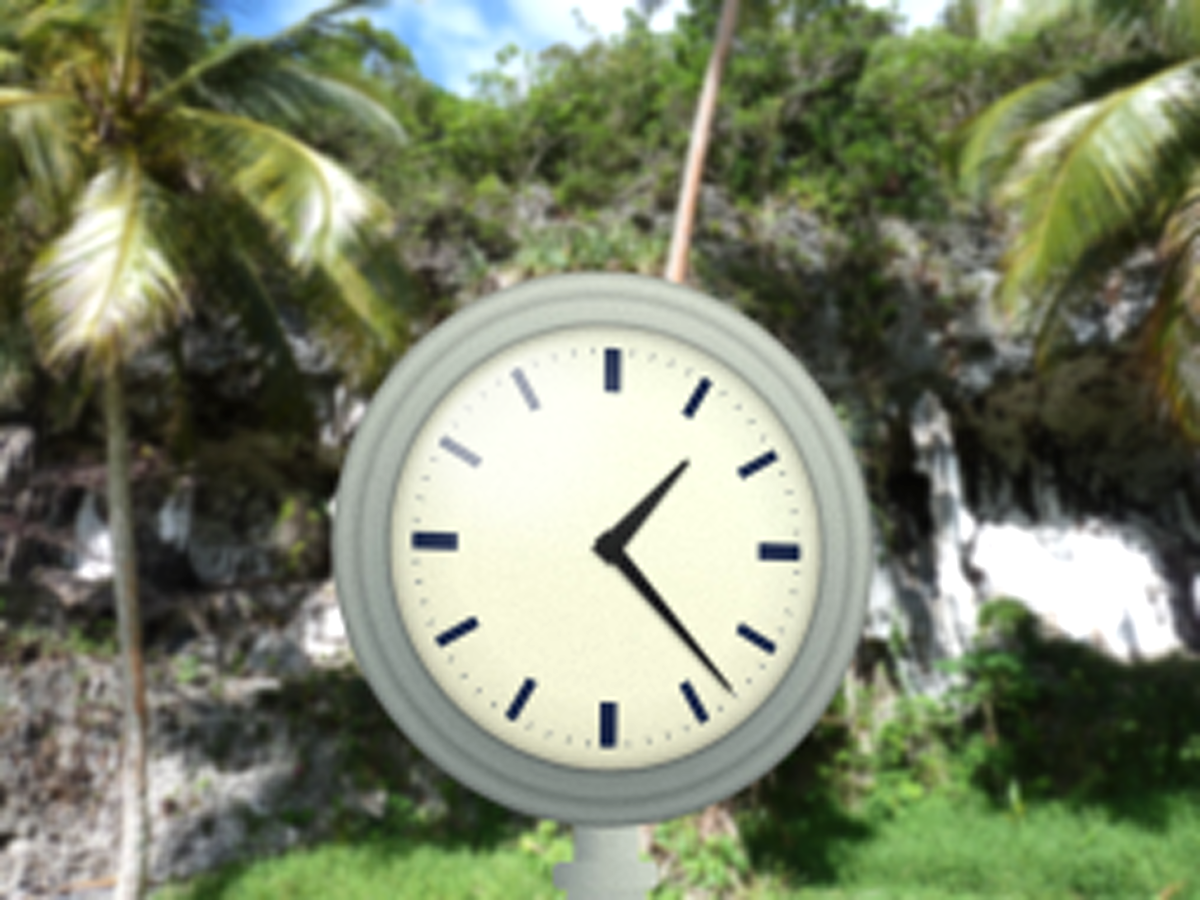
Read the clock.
1:23
